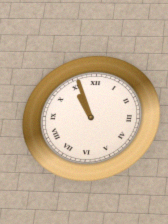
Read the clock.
10:56
